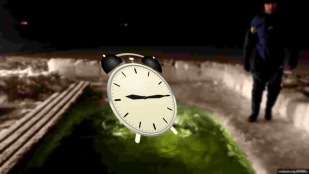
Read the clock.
9:15
